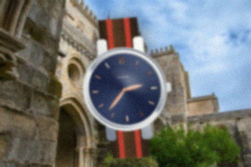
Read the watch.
2:37
